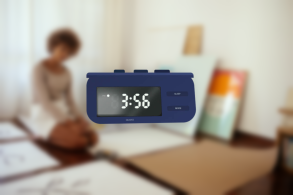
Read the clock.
3:56
